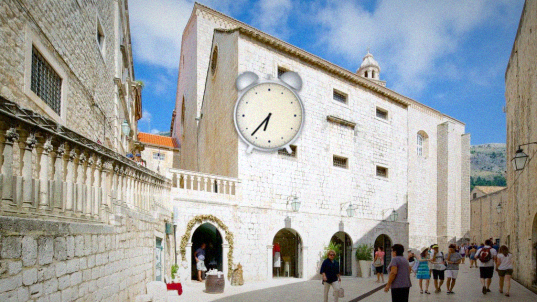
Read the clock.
6:37
